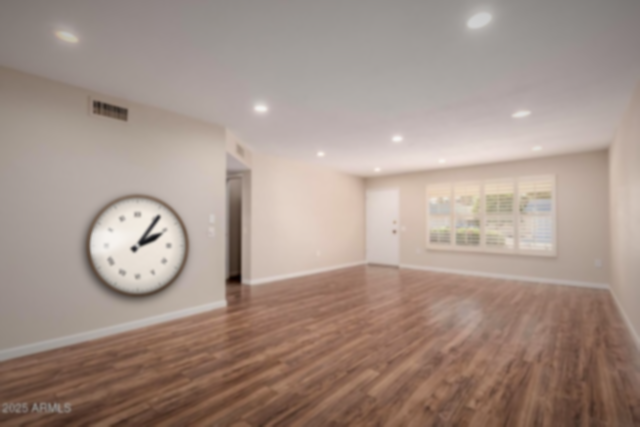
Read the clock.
2:06
